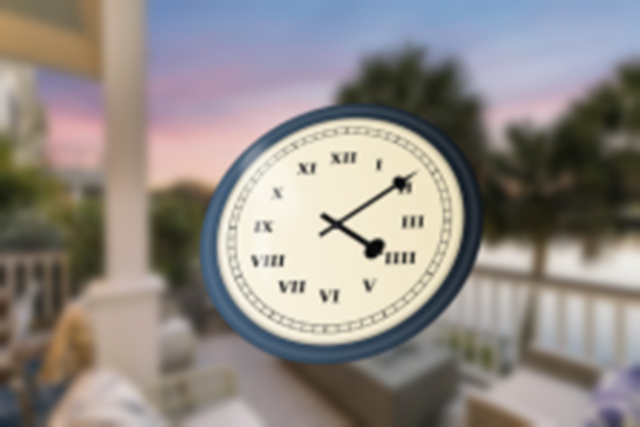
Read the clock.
4:09
